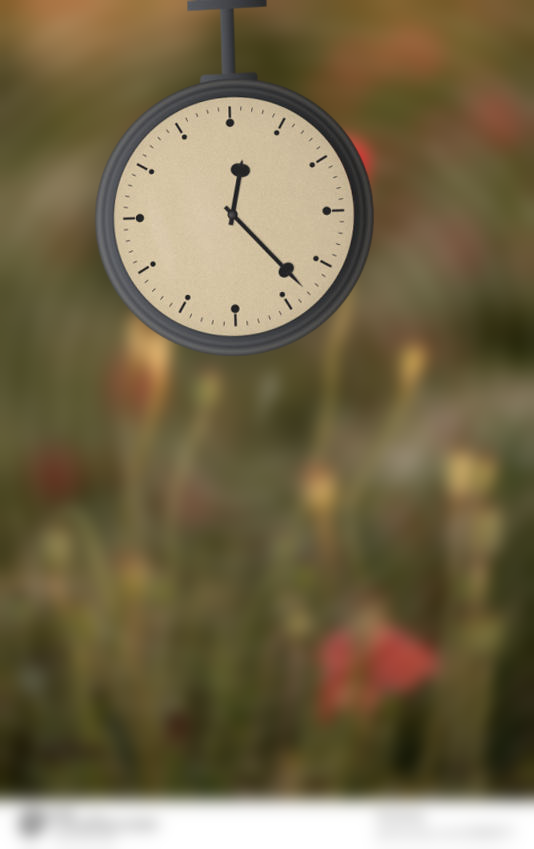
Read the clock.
12:23
